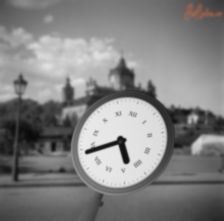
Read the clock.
4:39
